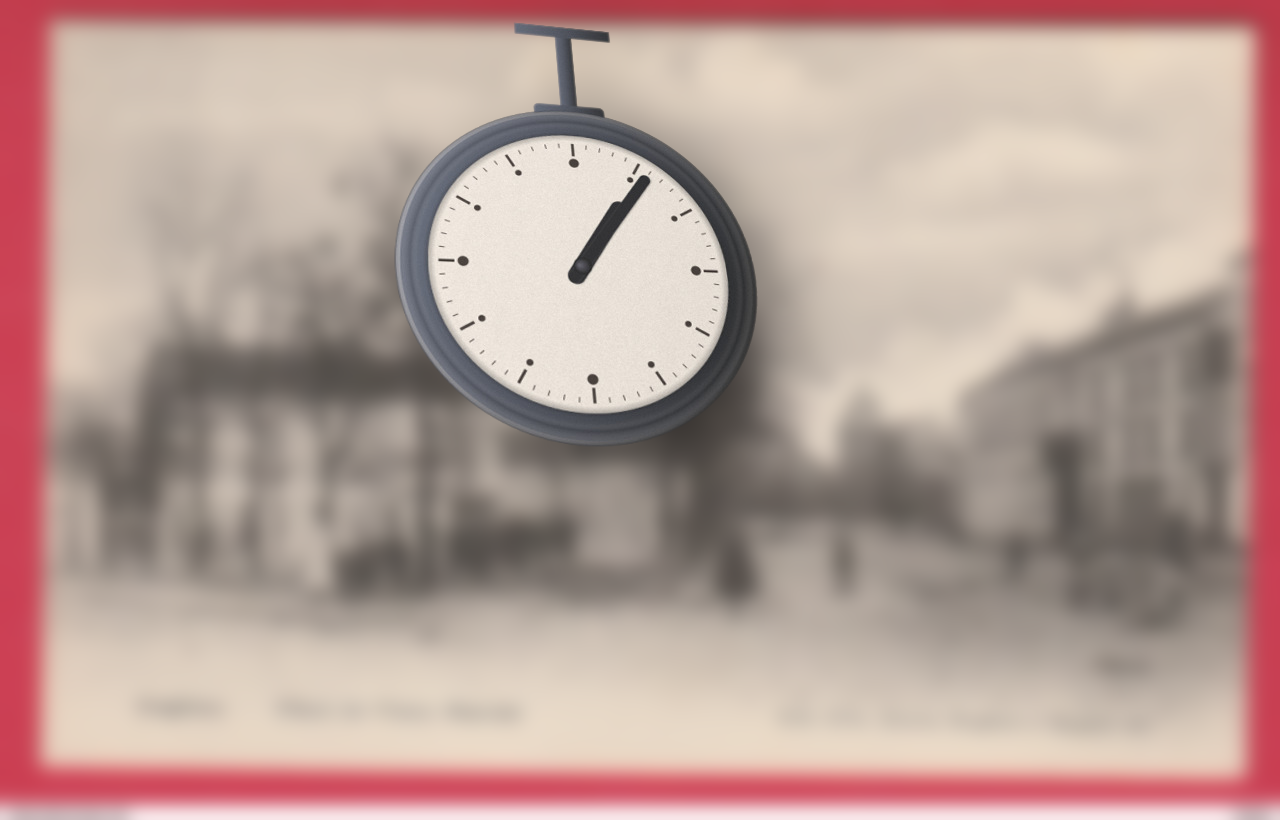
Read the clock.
1:06
